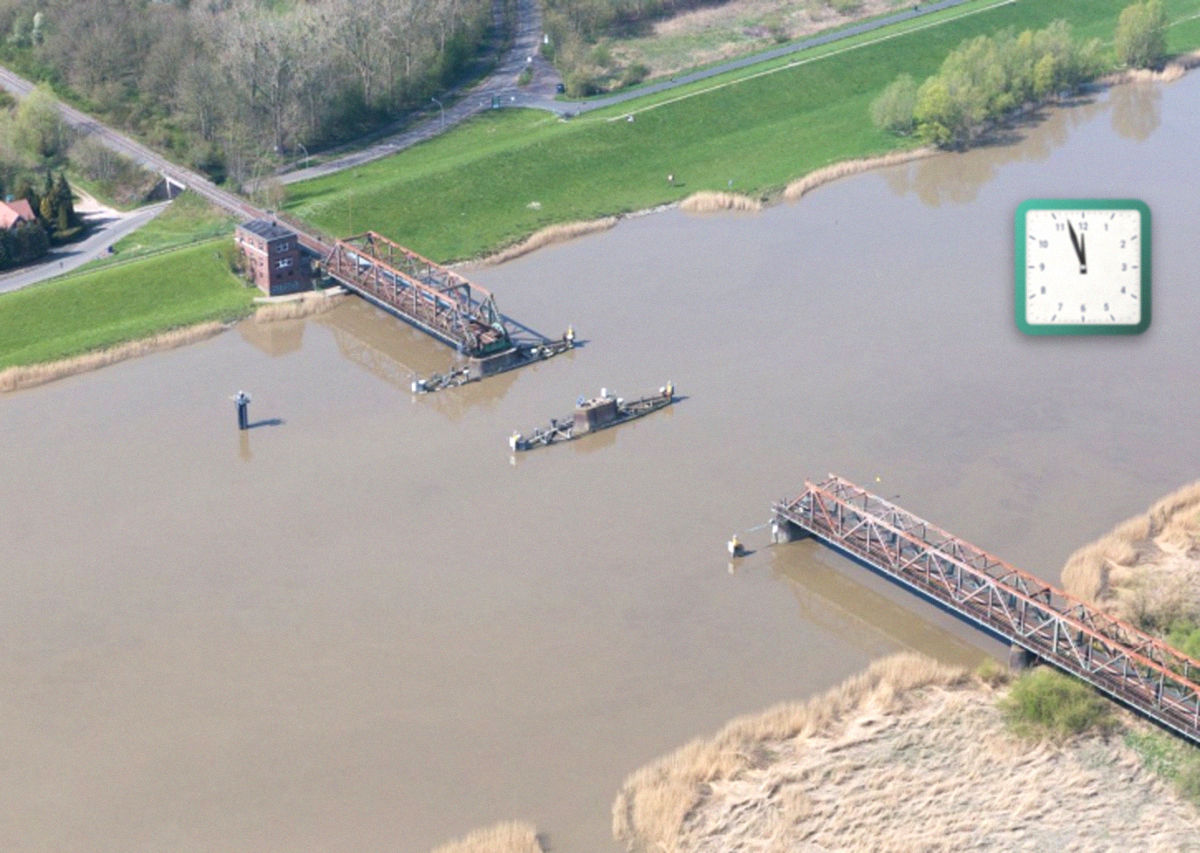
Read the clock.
11:57
